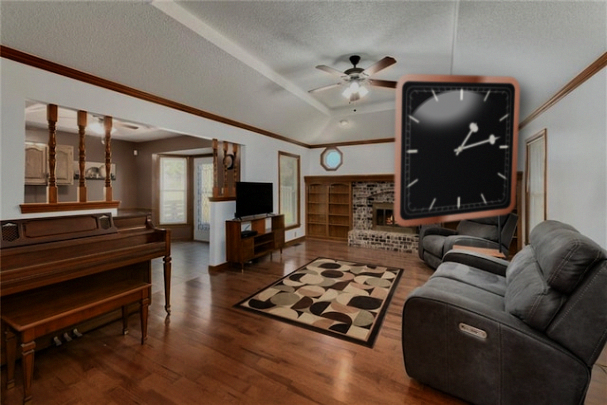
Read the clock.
1:13
